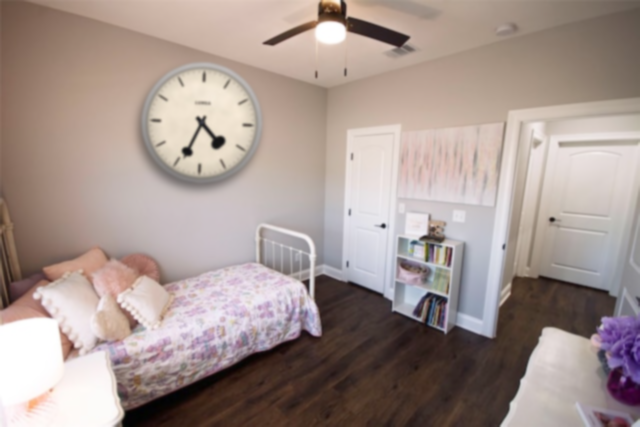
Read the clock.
4:34
